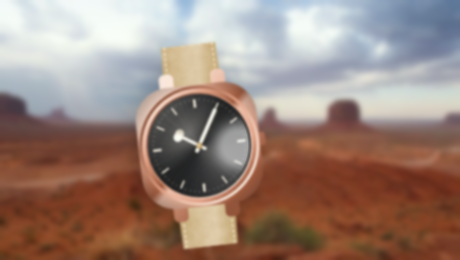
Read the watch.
10:05
